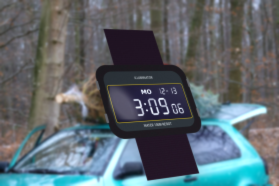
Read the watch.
3:09:06
